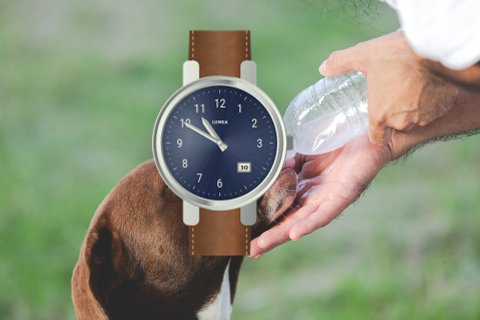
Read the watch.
10:50
